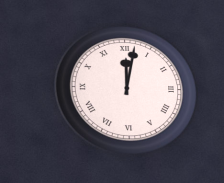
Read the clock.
12:02
